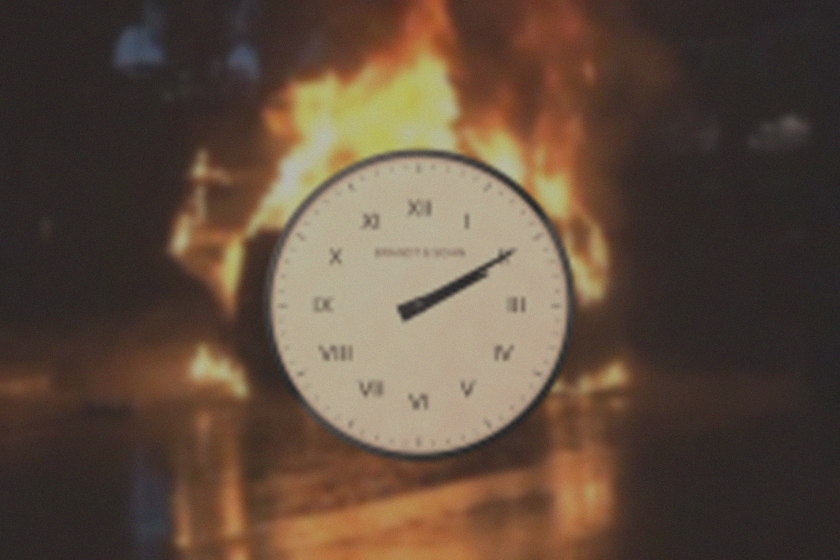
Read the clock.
2:10
